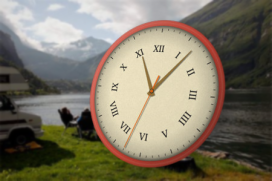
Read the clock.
11:06:33
